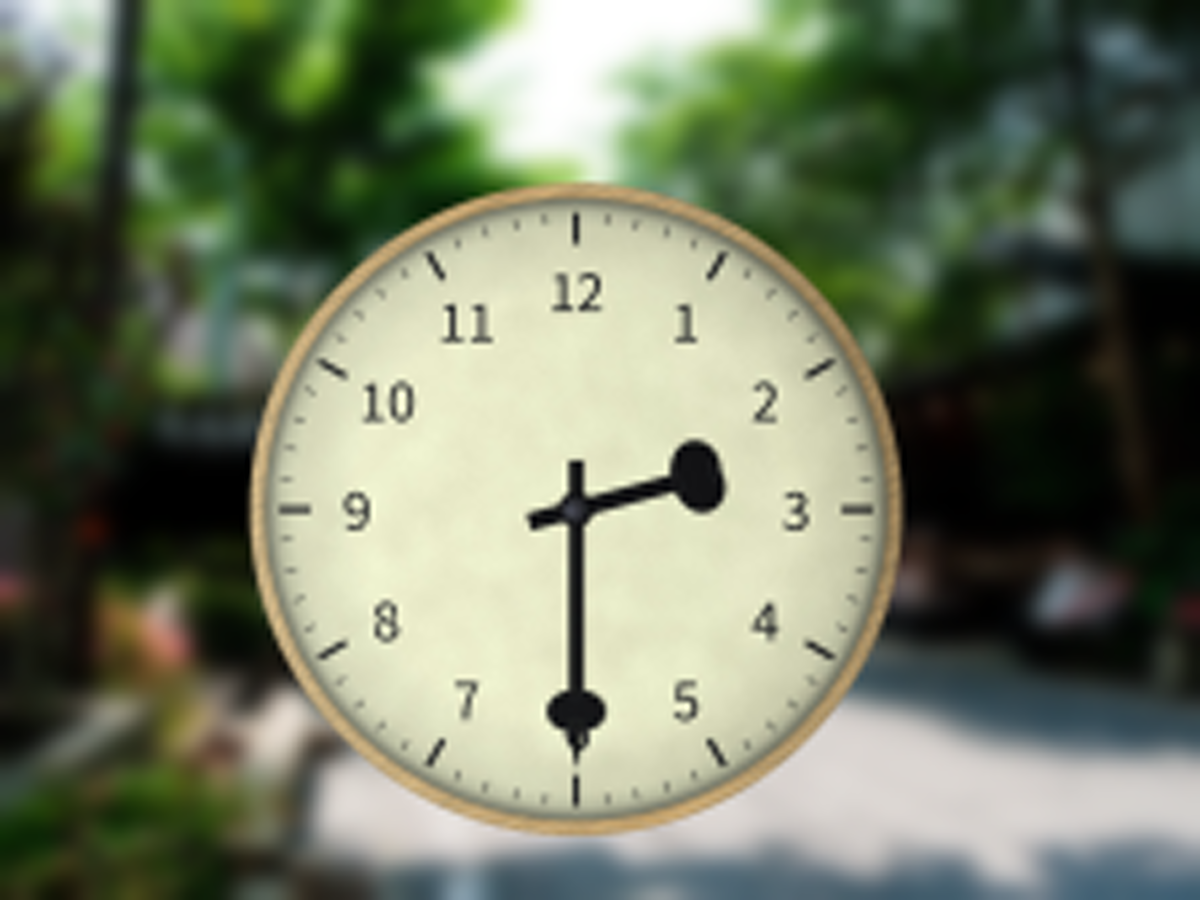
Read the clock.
2:30
